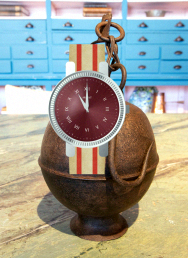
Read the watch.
11:00
